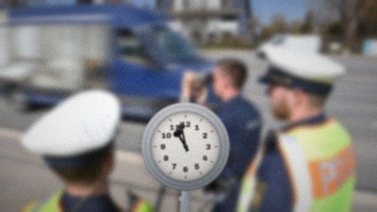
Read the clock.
10:58
